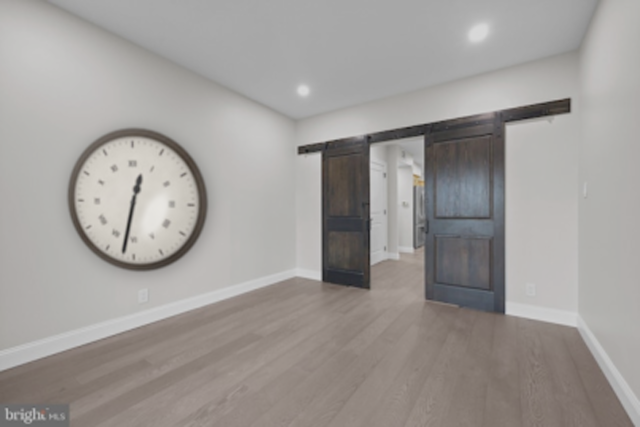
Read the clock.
12:32
